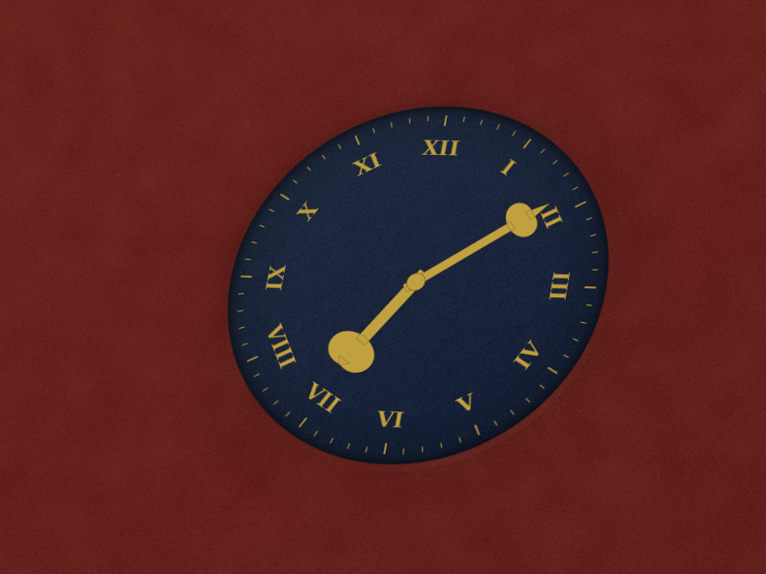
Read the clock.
7:09
